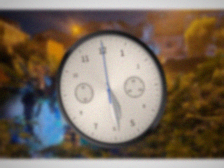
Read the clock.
5:29
